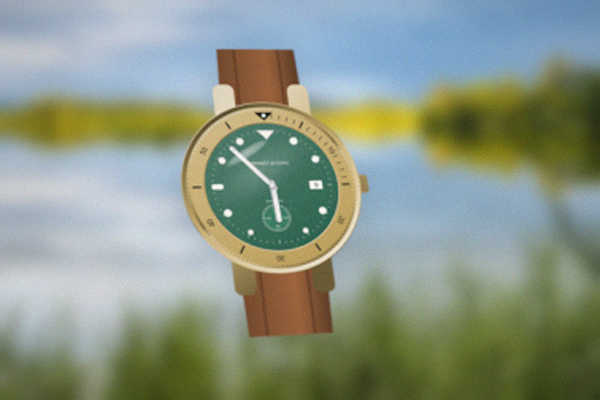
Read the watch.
5:53
